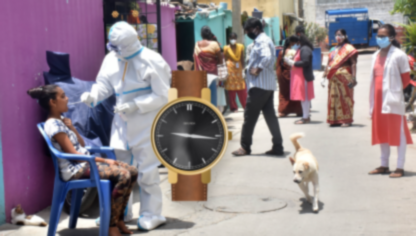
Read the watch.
9:16
